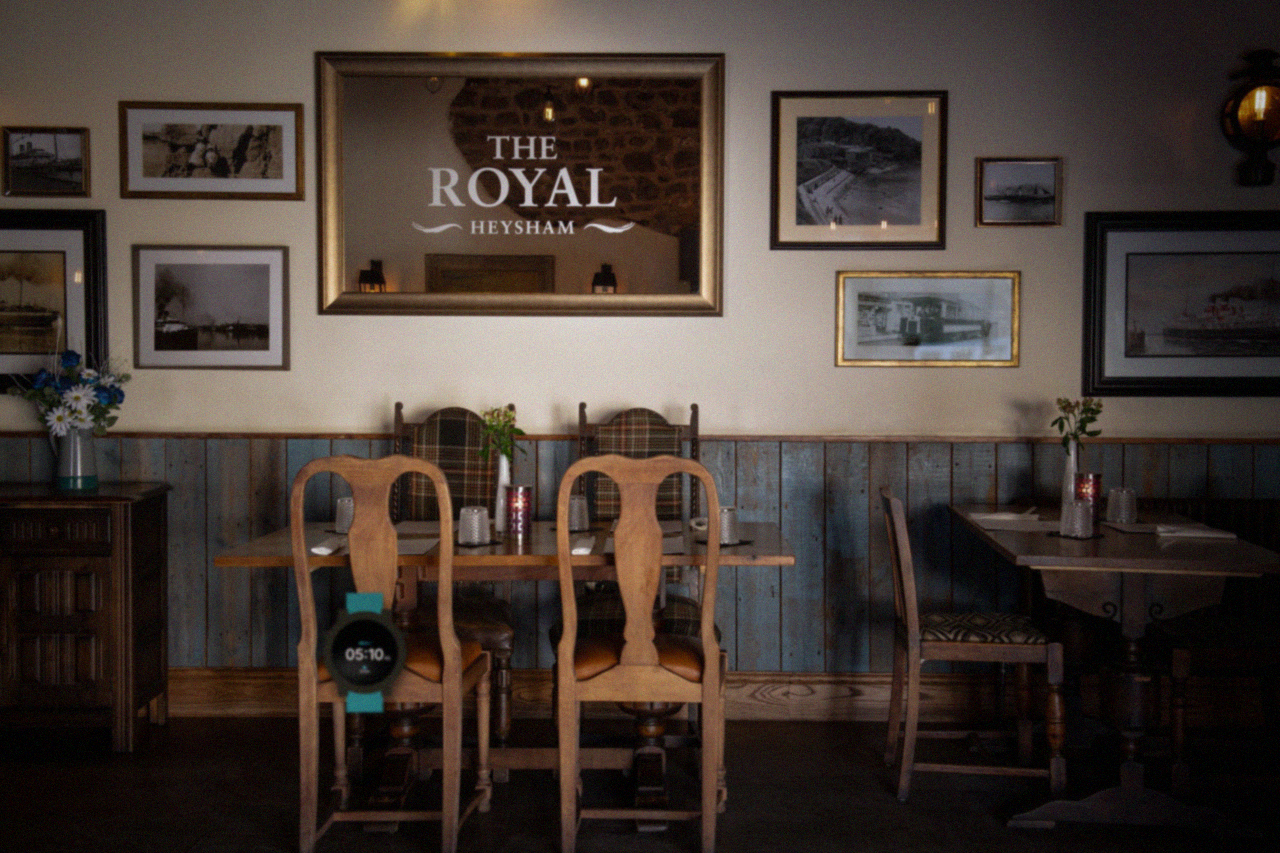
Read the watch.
5:10
